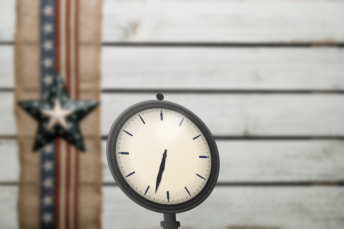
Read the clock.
6:33
